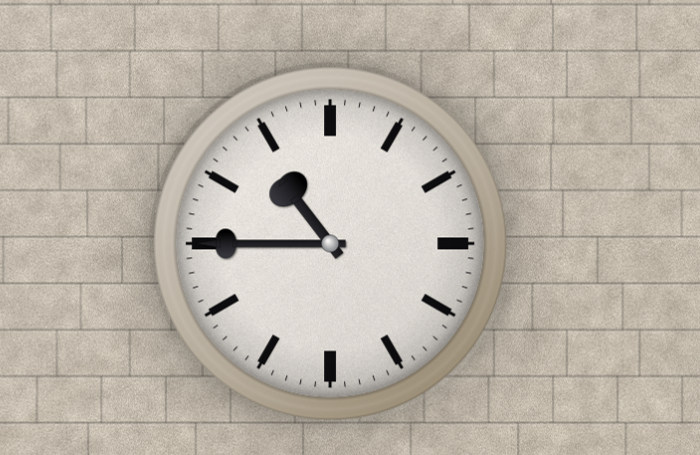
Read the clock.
10:45
